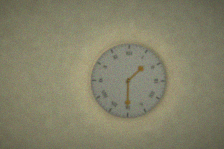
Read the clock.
1:30
